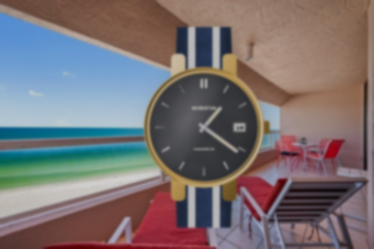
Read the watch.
1:21
